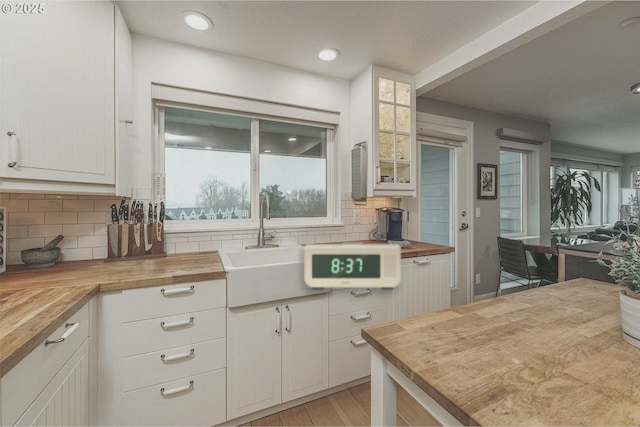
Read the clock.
8:37
